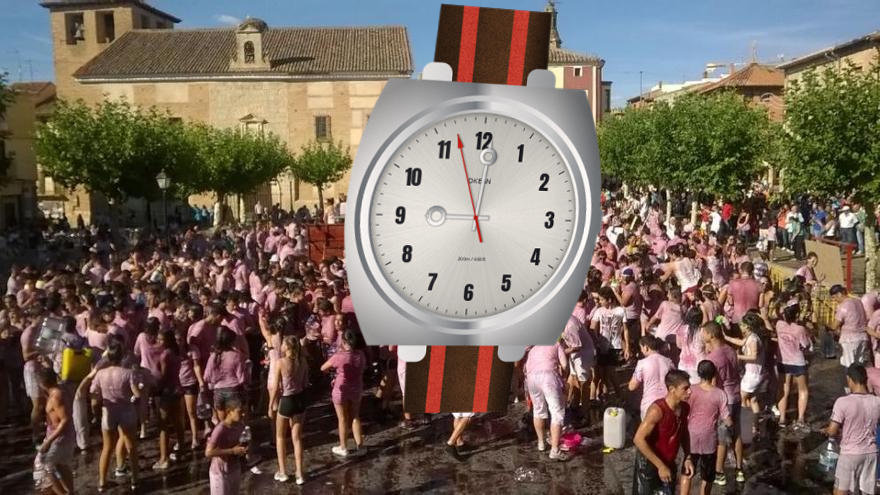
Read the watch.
9:00:57
